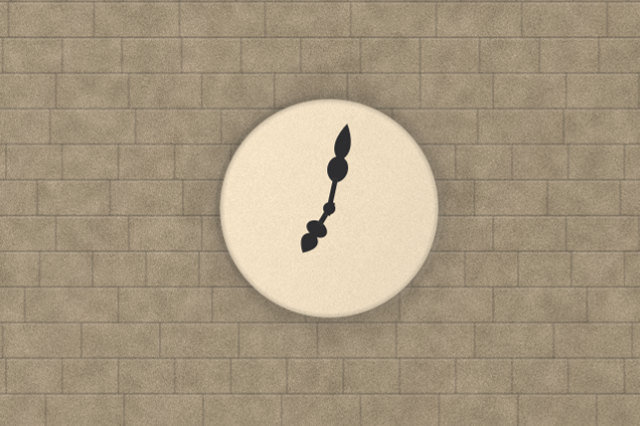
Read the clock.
7:02
